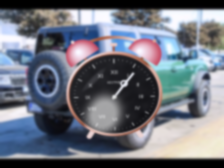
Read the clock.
1:06
